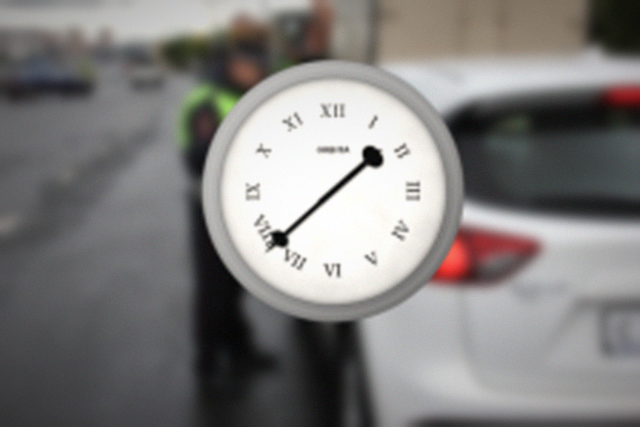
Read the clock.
1:38
